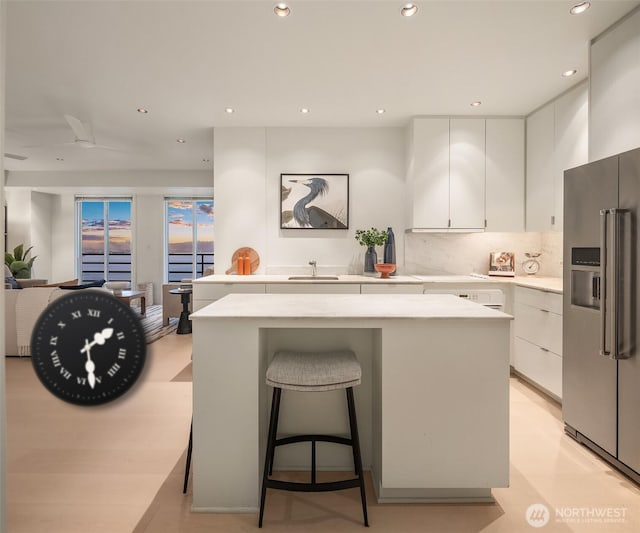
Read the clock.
1:27
